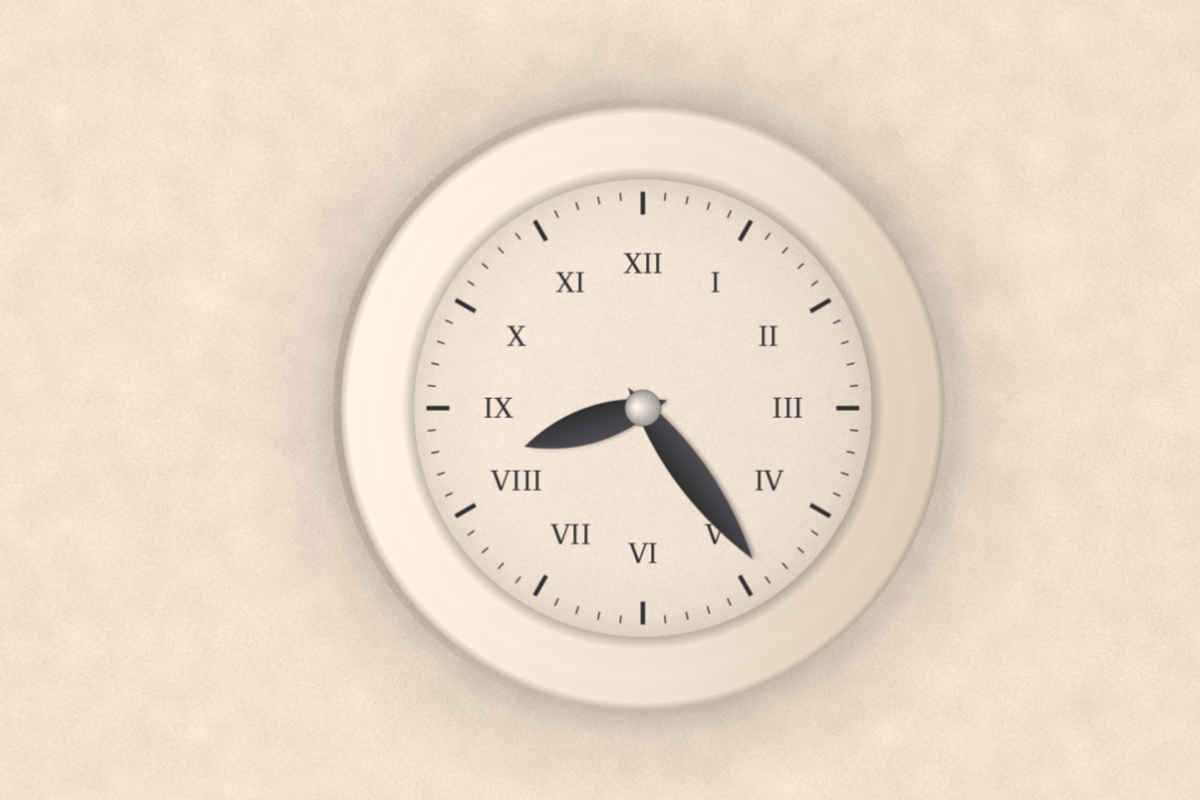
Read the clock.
8:24
